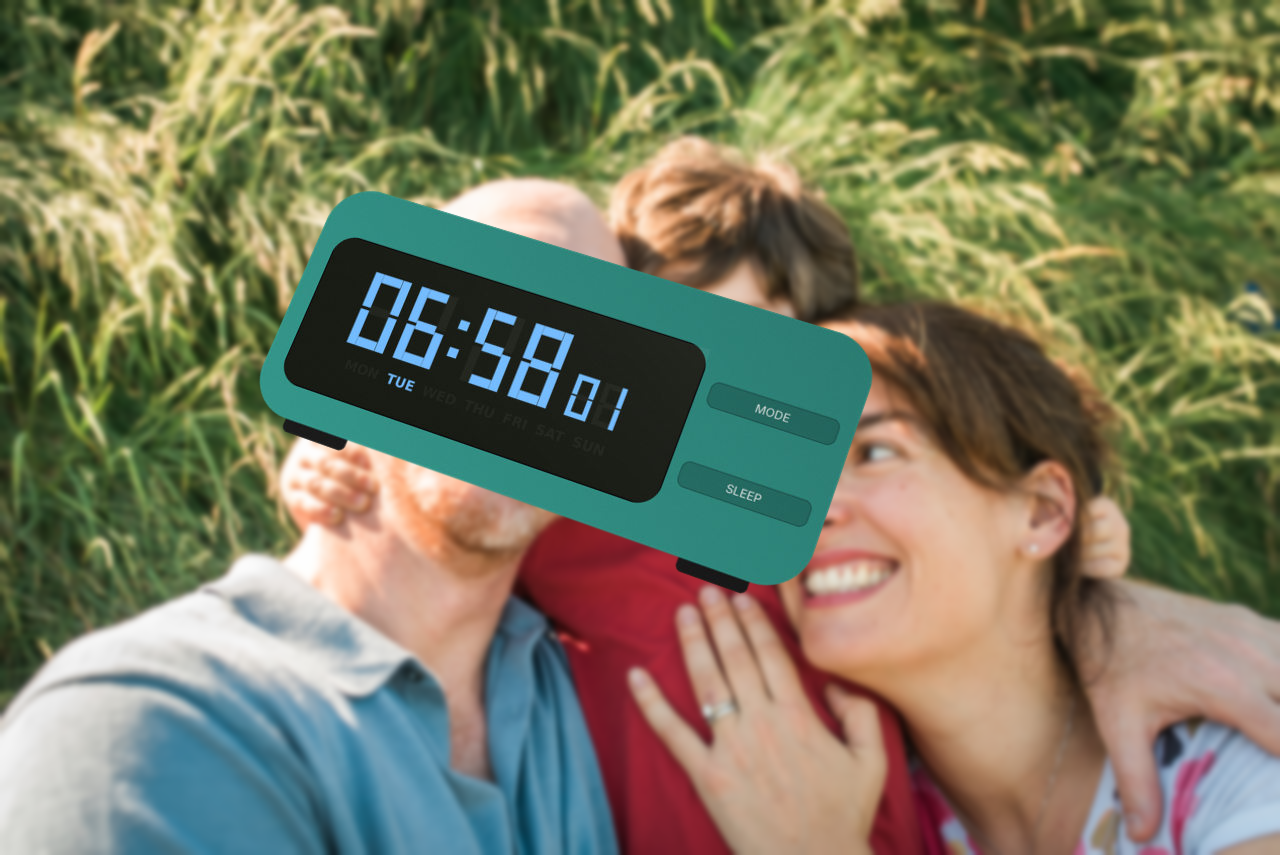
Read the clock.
6:58:01
